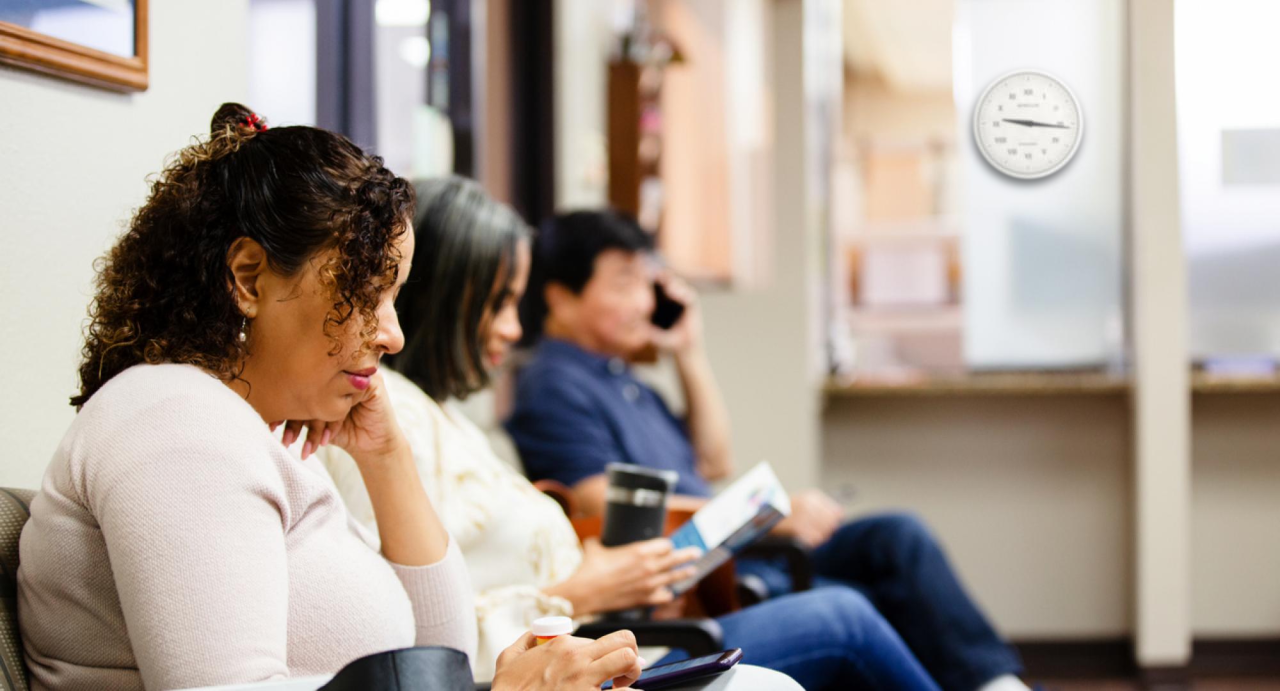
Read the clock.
9:16
